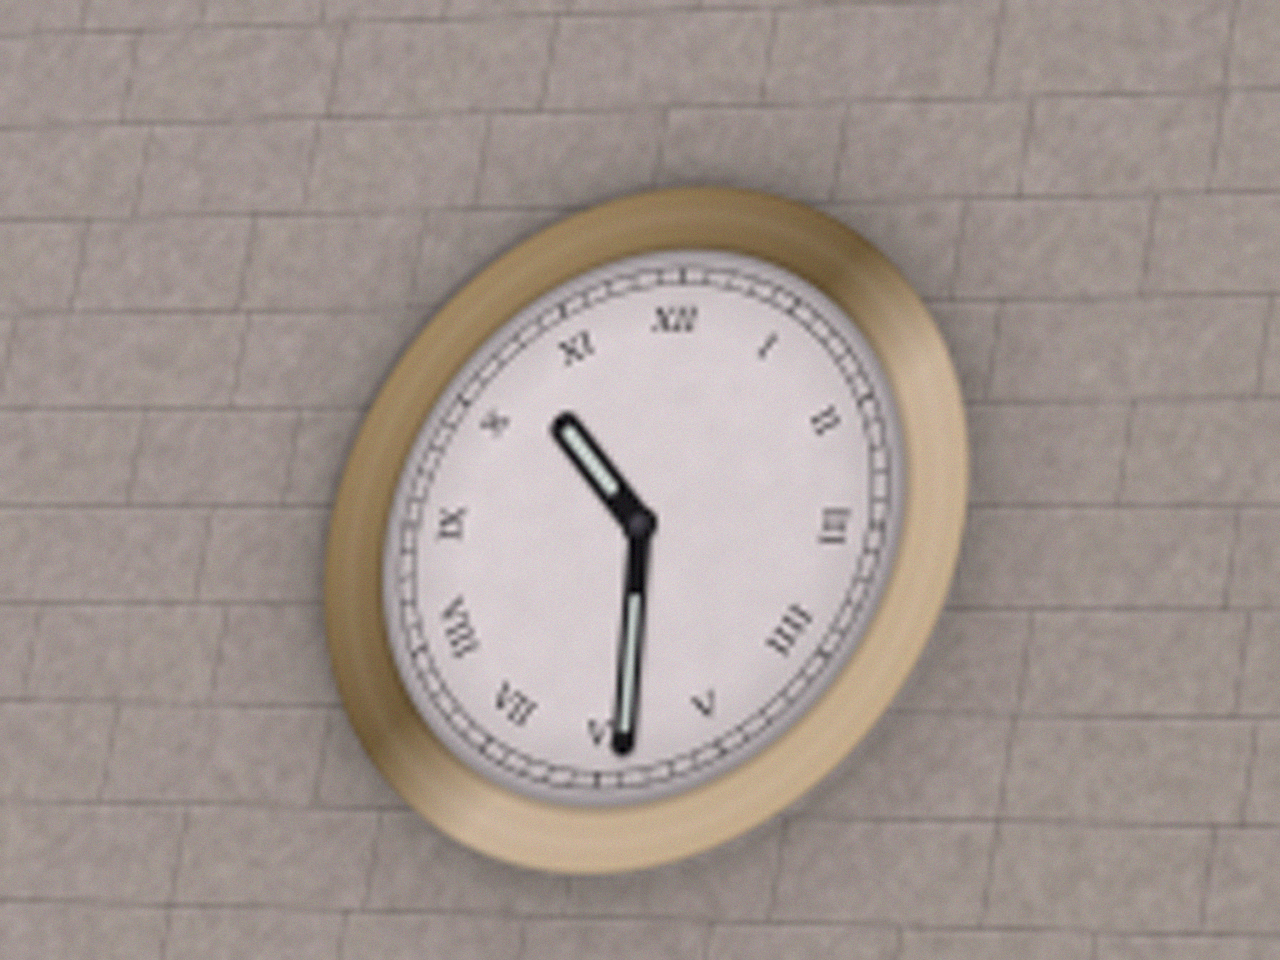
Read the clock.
10:29
